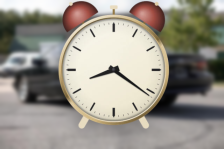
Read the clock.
8:21
